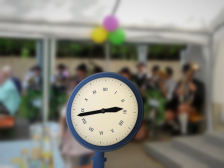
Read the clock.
2:43
